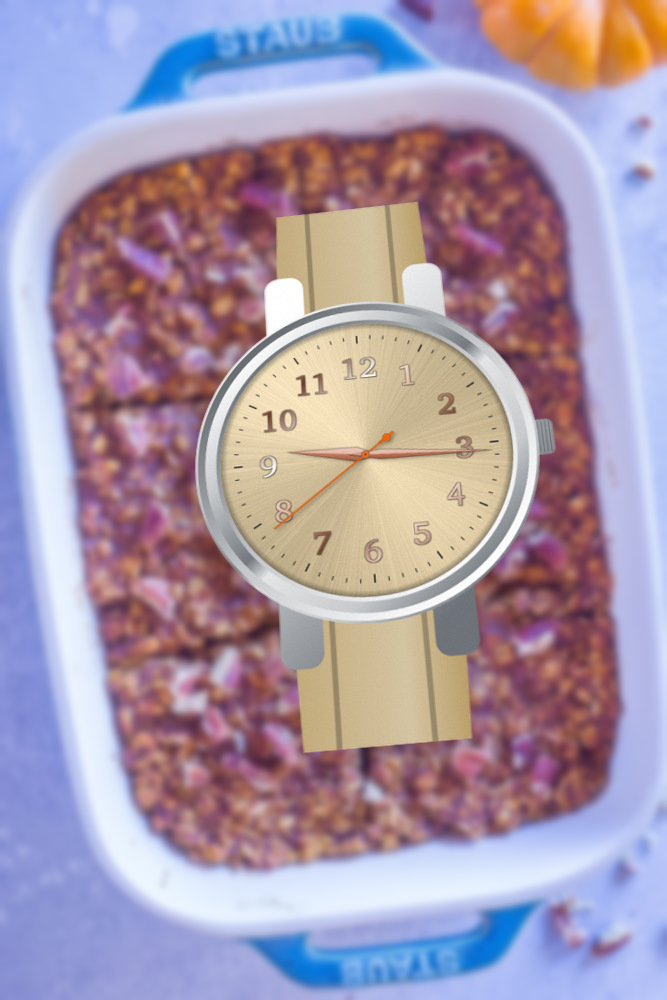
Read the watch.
9:15:39
